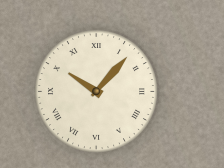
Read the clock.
10:07
